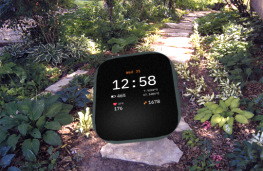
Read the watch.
12:58
